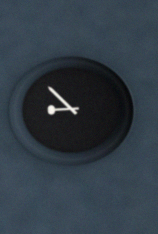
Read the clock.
8:53
